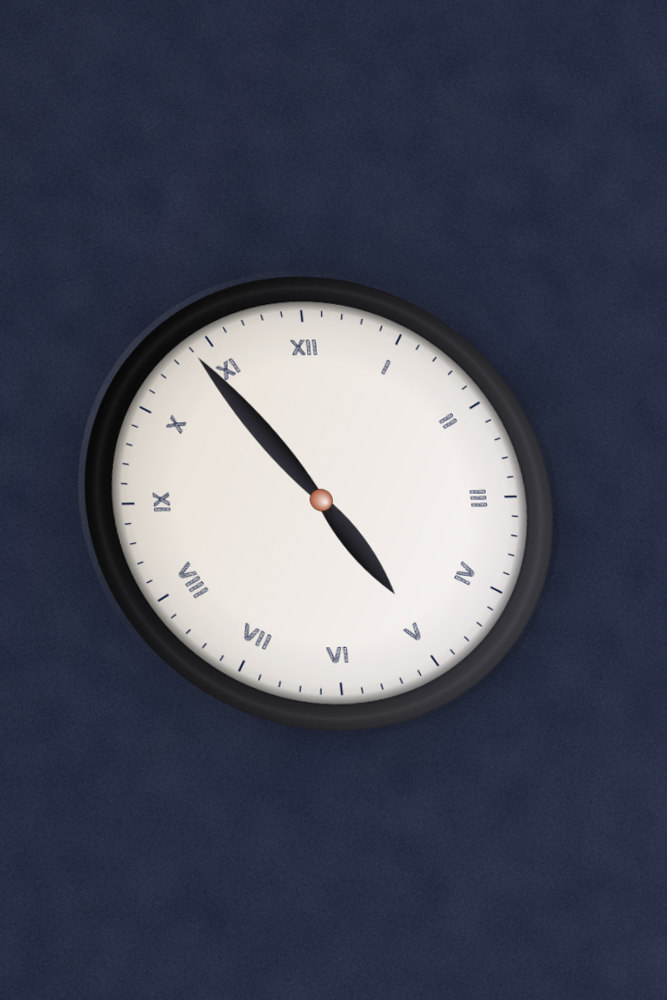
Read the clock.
4:54
